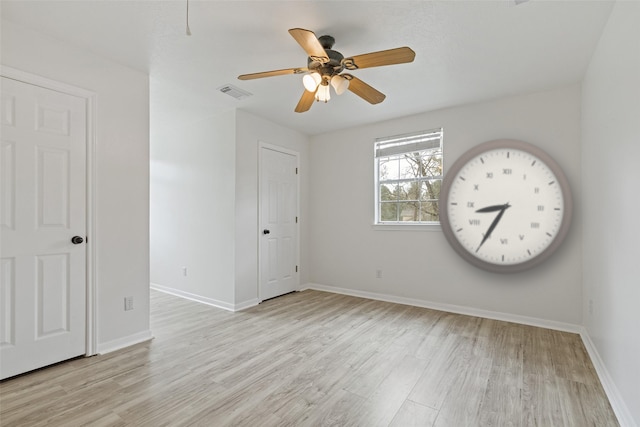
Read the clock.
8:35
